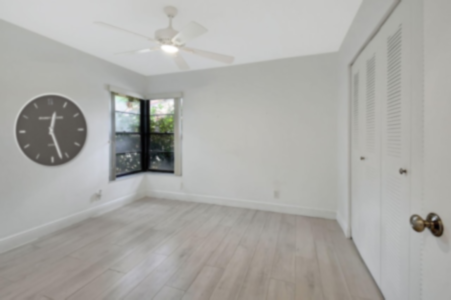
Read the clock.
12:27
